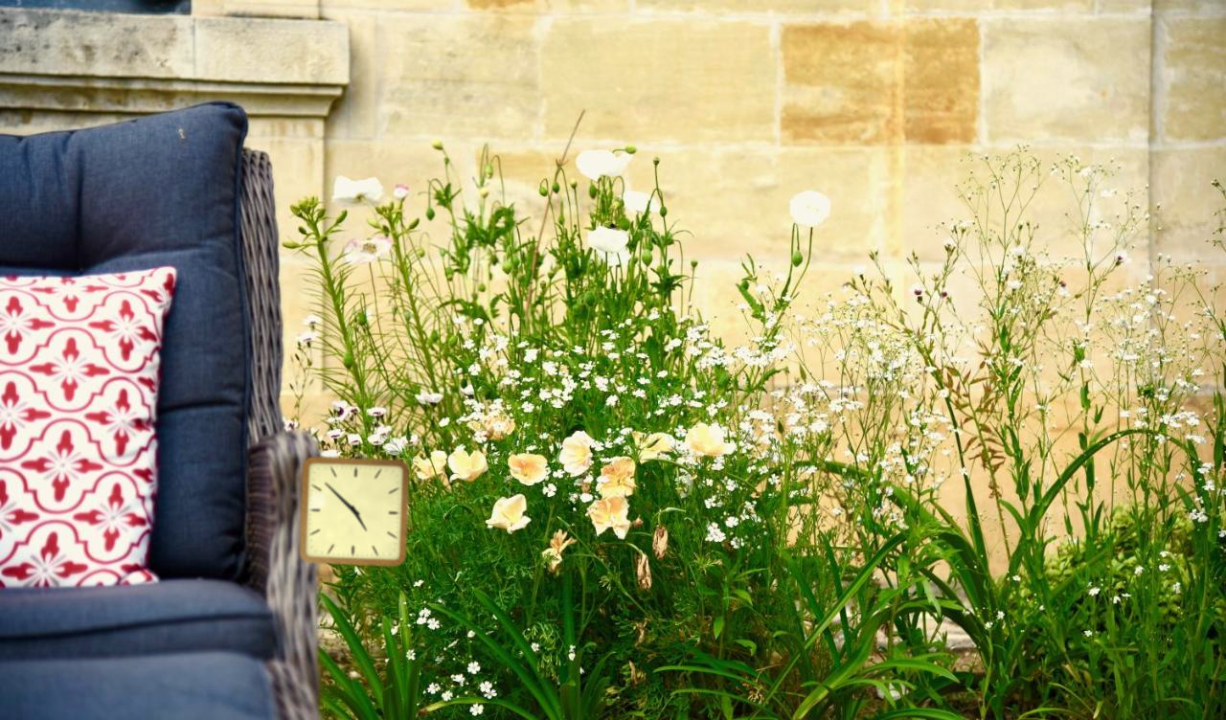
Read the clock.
4:52
